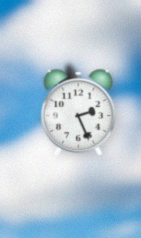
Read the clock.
2:26
